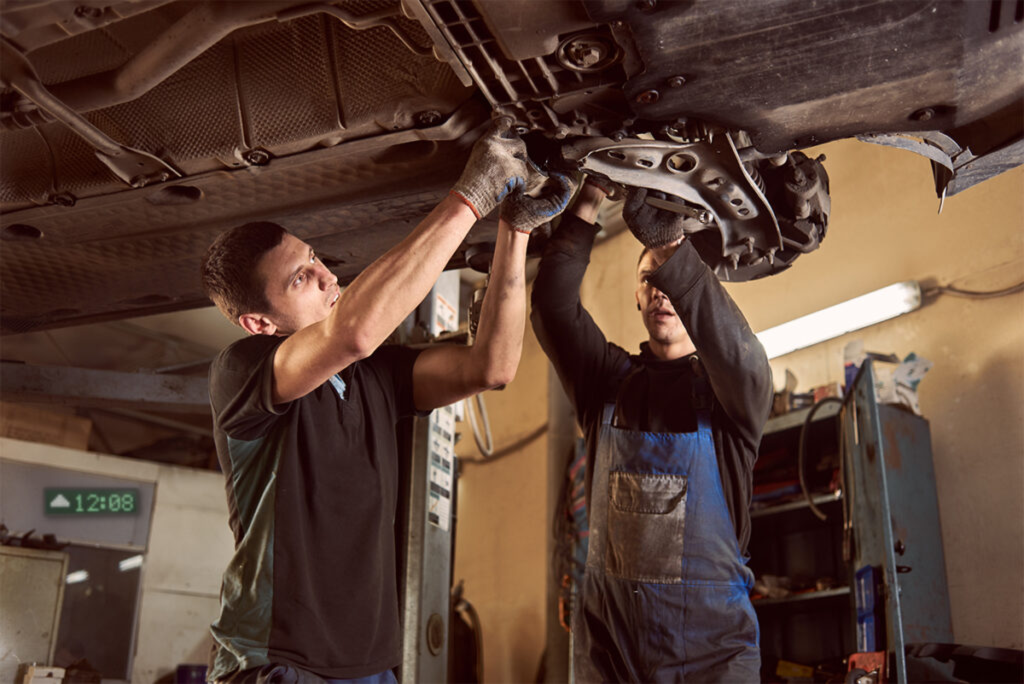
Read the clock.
12:08
